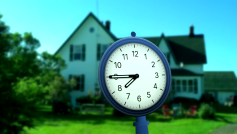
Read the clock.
7:45
